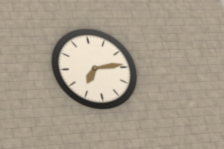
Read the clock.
7:14
